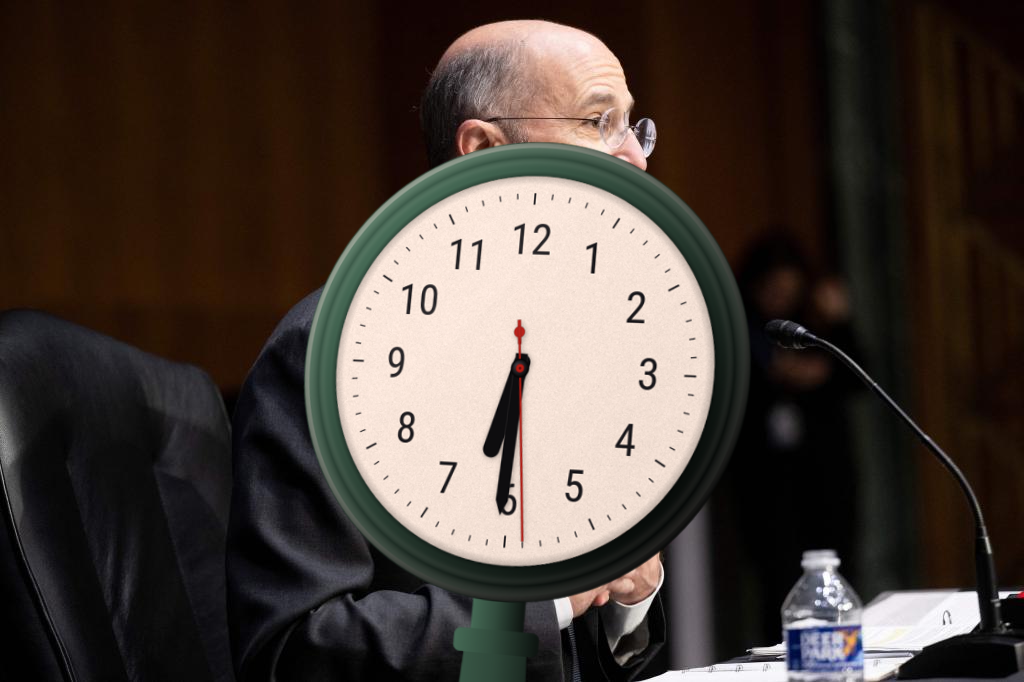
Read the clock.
6:30:29
